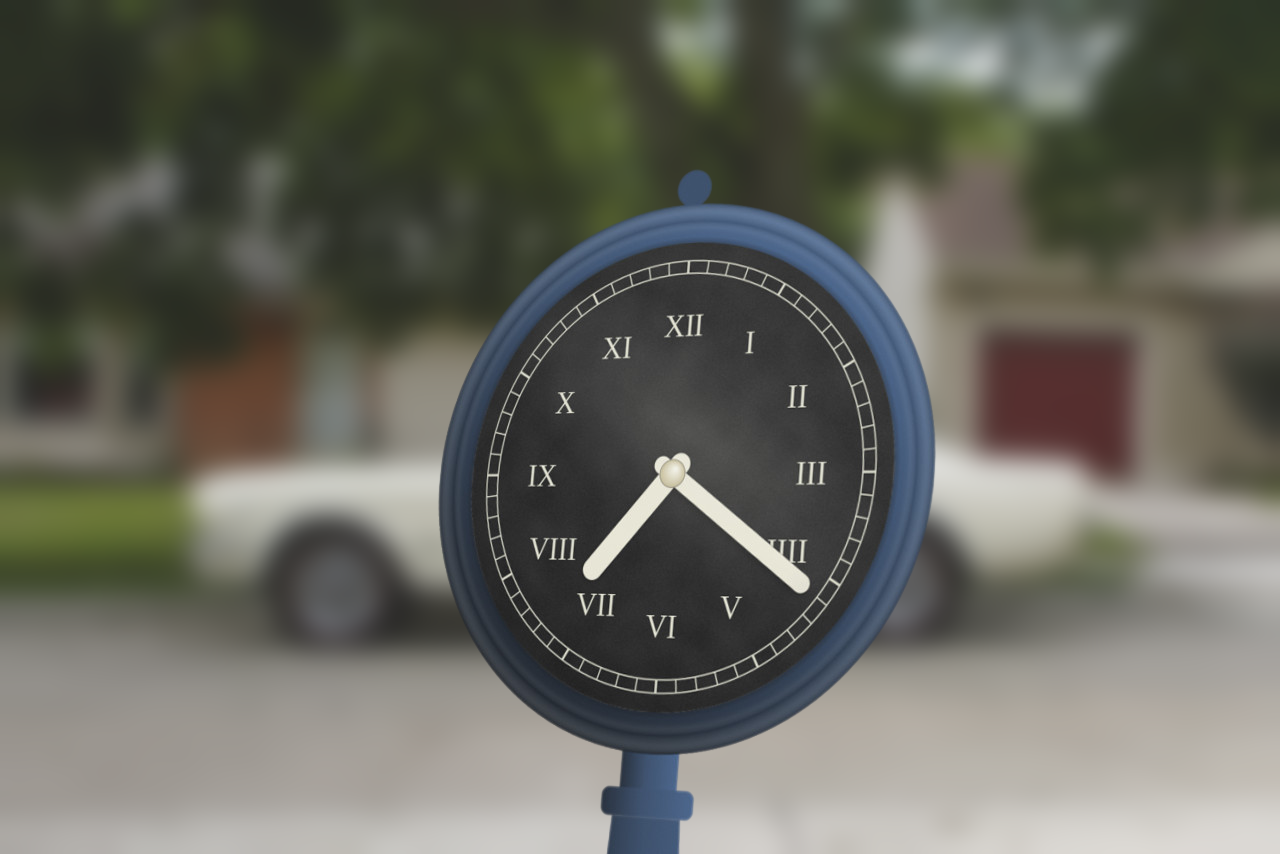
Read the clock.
7:21
